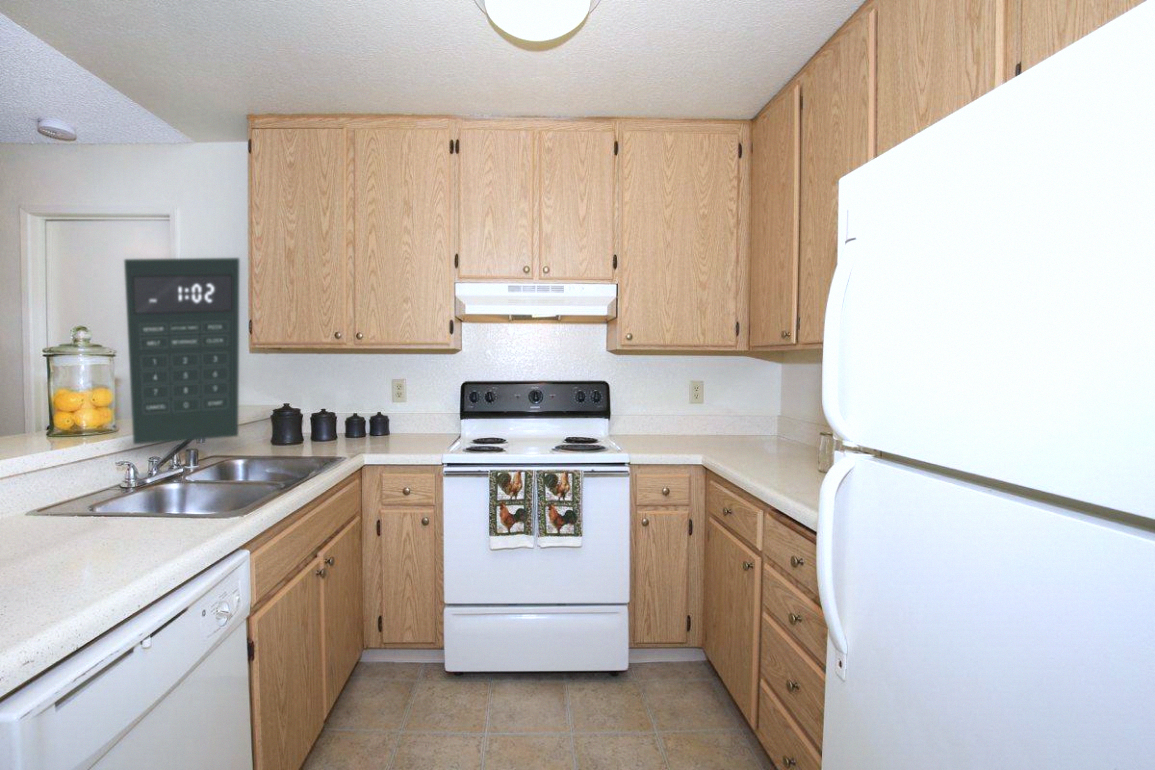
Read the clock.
1:02
